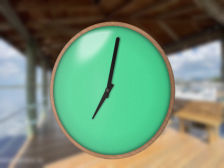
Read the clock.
7:02
